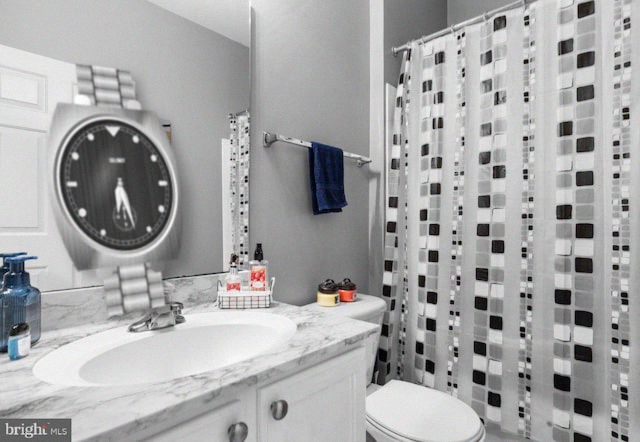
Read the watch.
6:28
